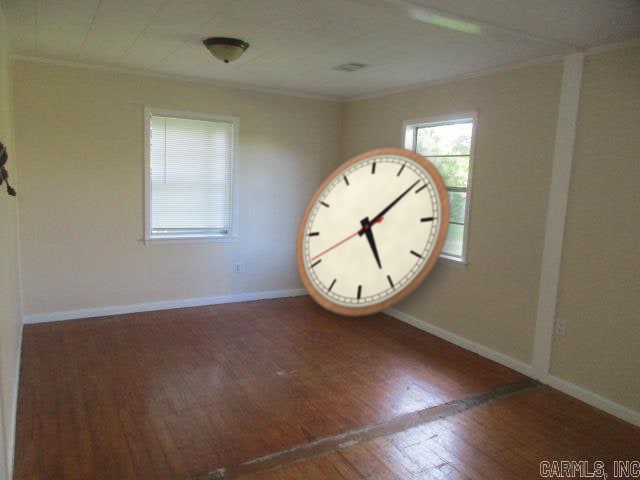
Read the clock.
5:08:41
